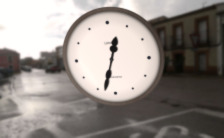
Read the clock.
12:33
